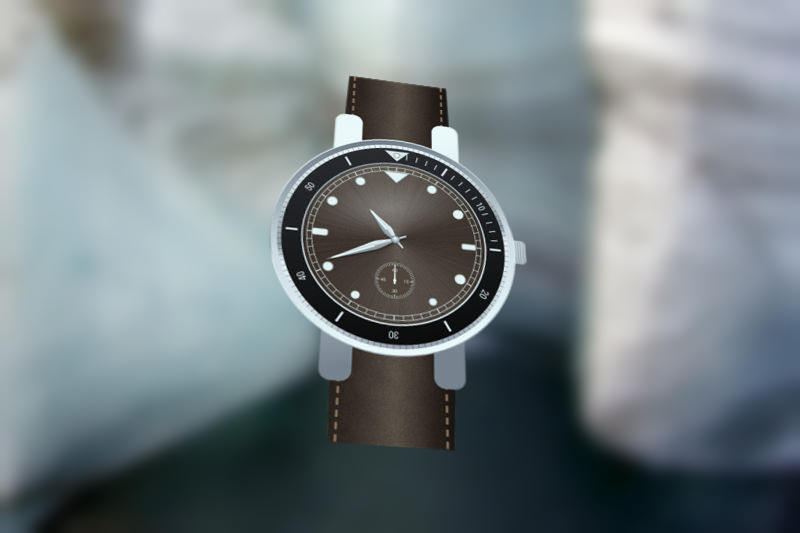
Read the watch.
10:41
